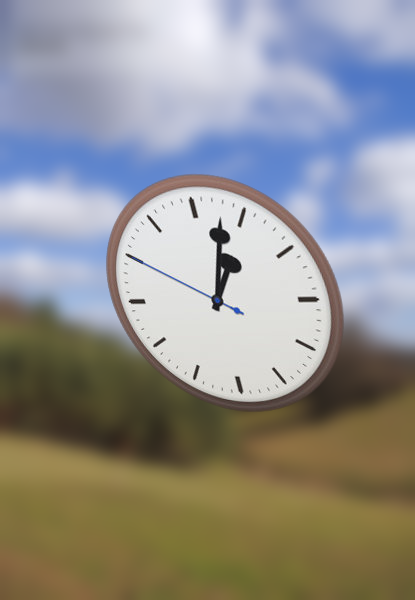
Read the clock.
1:02:50
